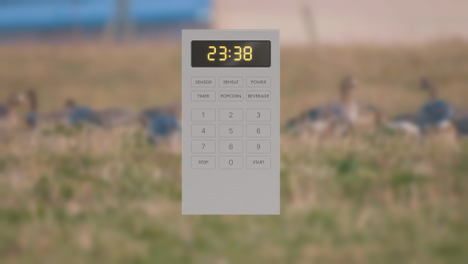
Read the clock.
23:38
